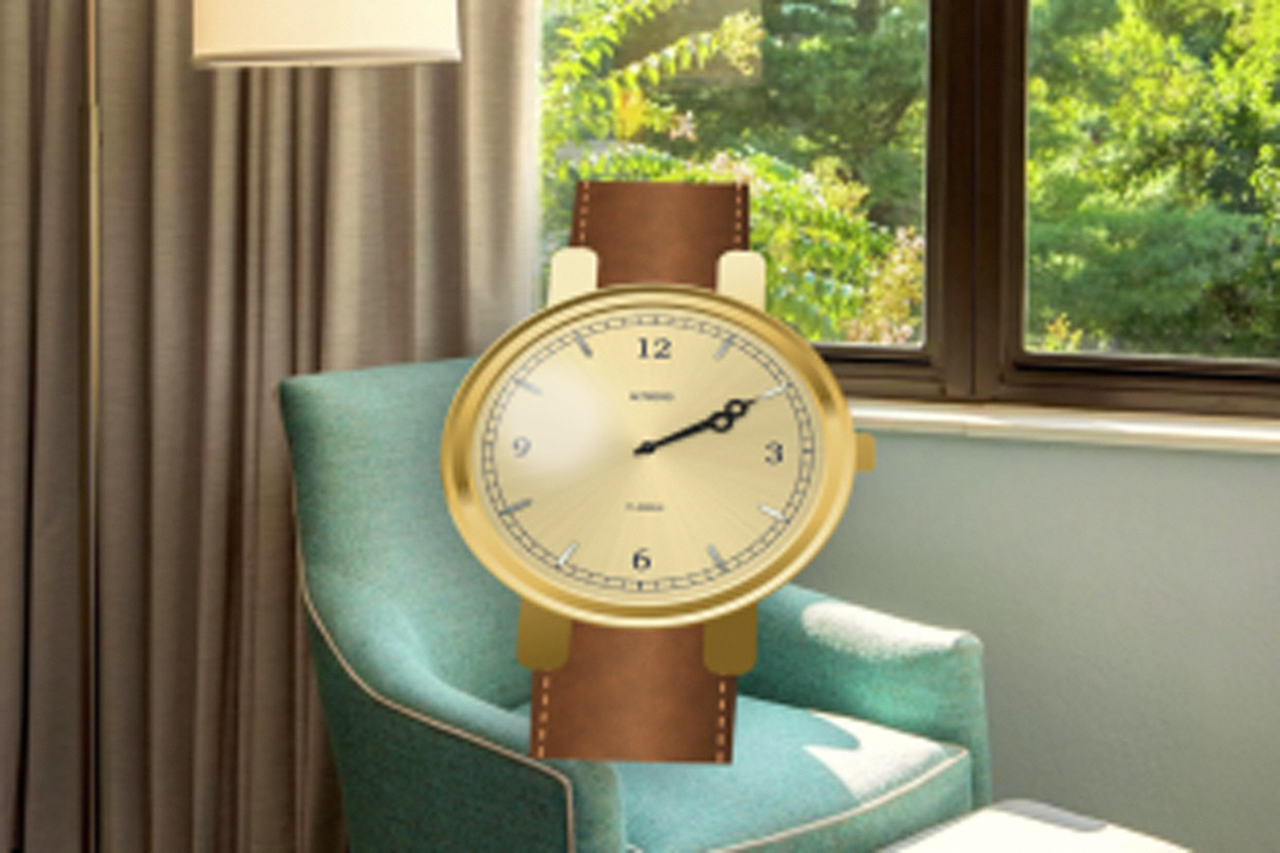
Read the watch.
2:10
